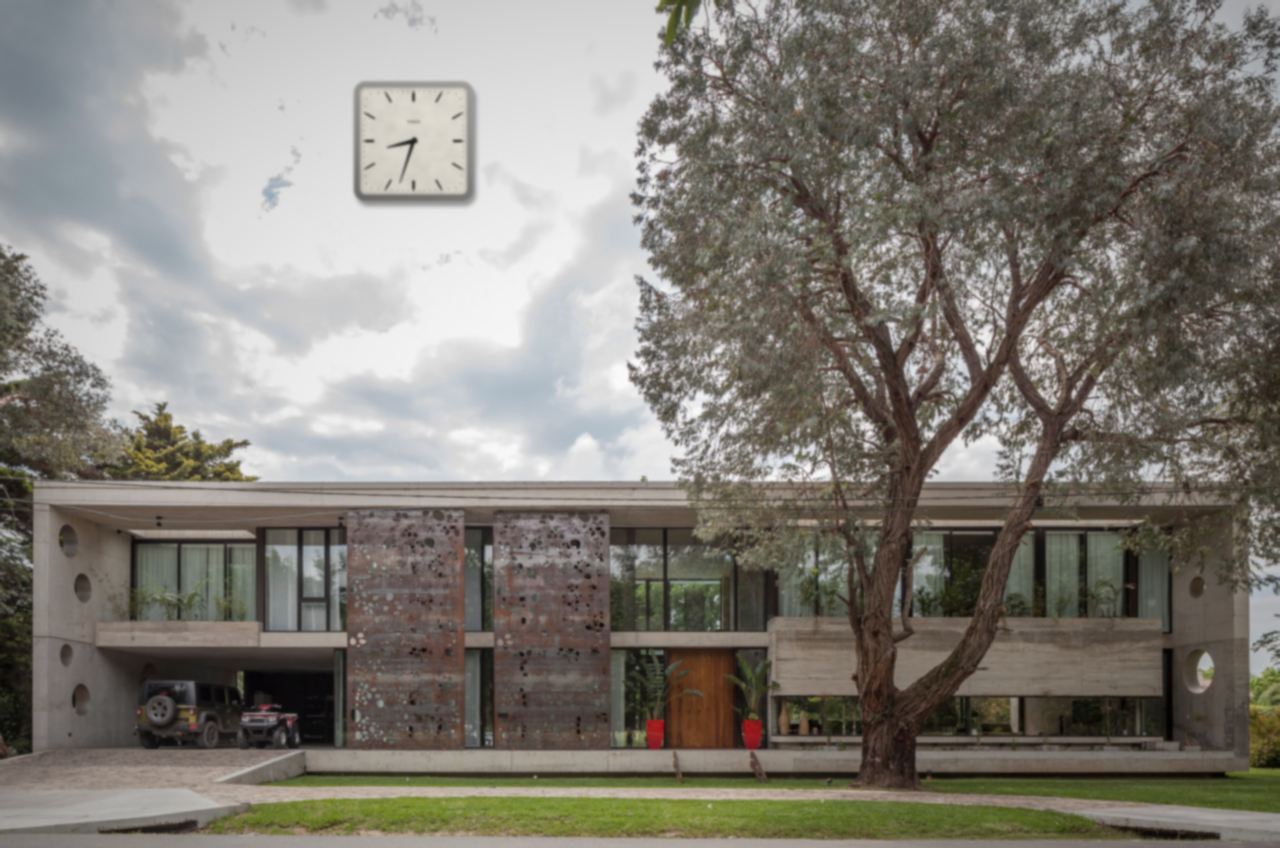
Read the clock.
8:33
